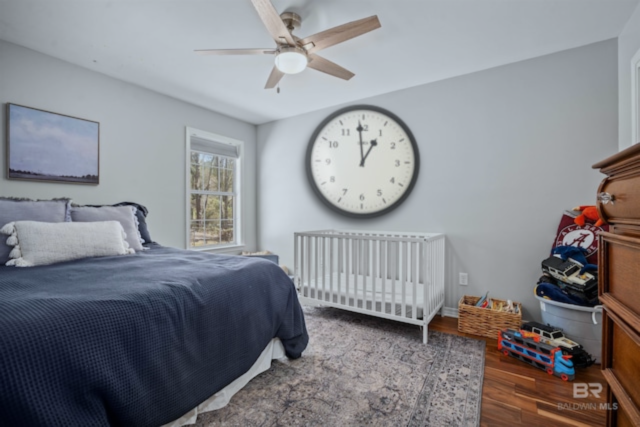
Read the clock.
12:59
